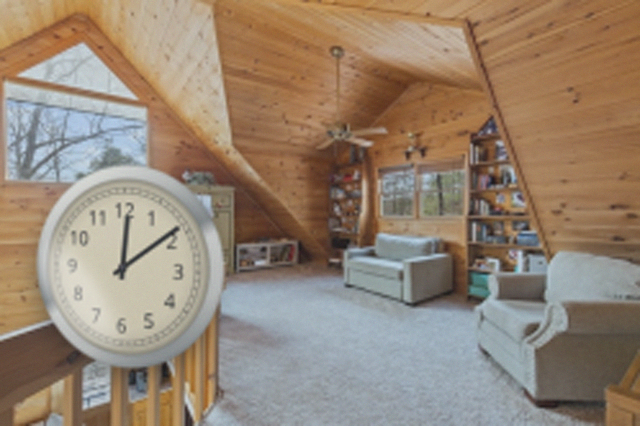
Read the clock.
12:09
